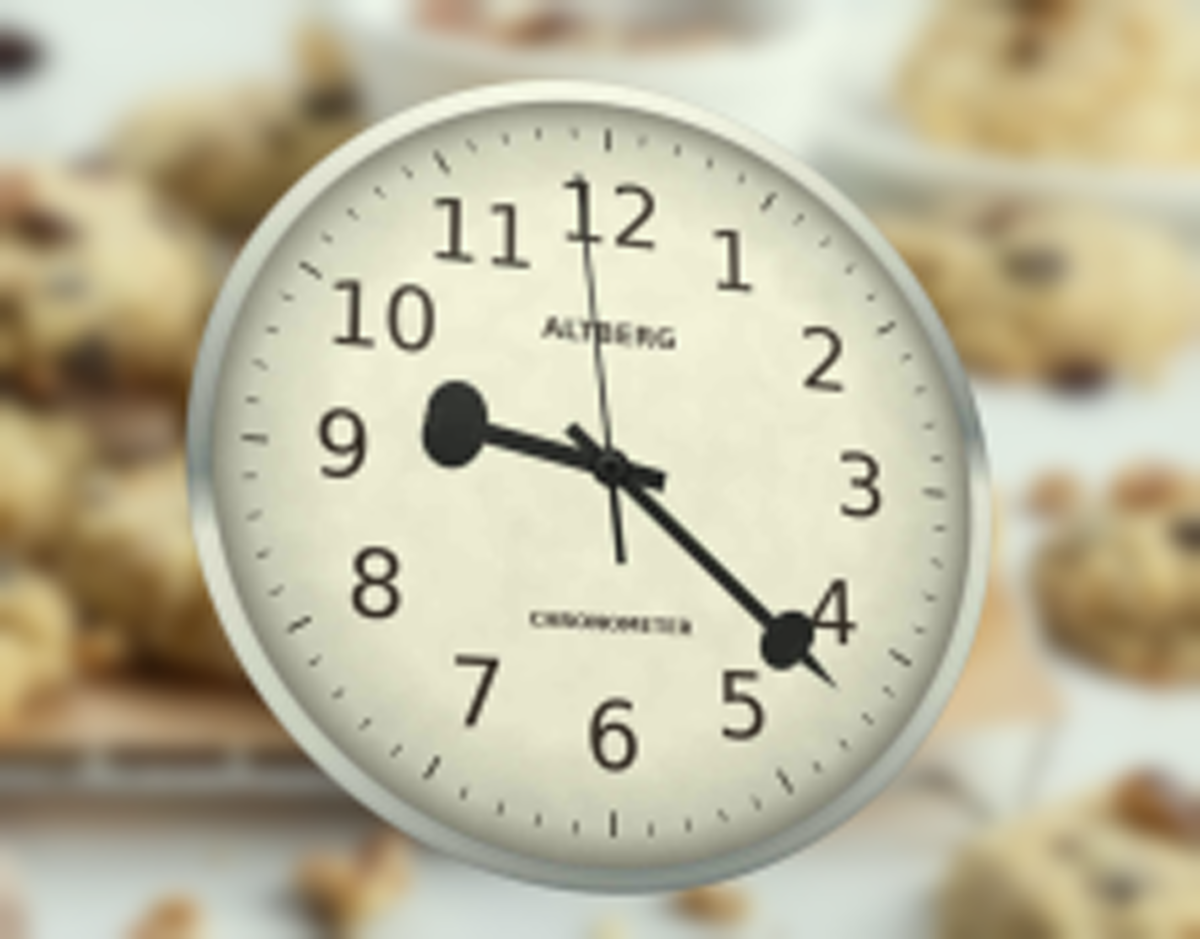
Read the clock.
9:21:59
